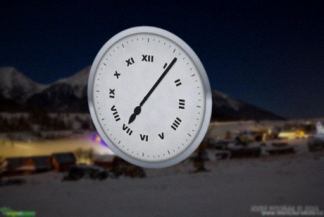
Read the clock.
7:06
